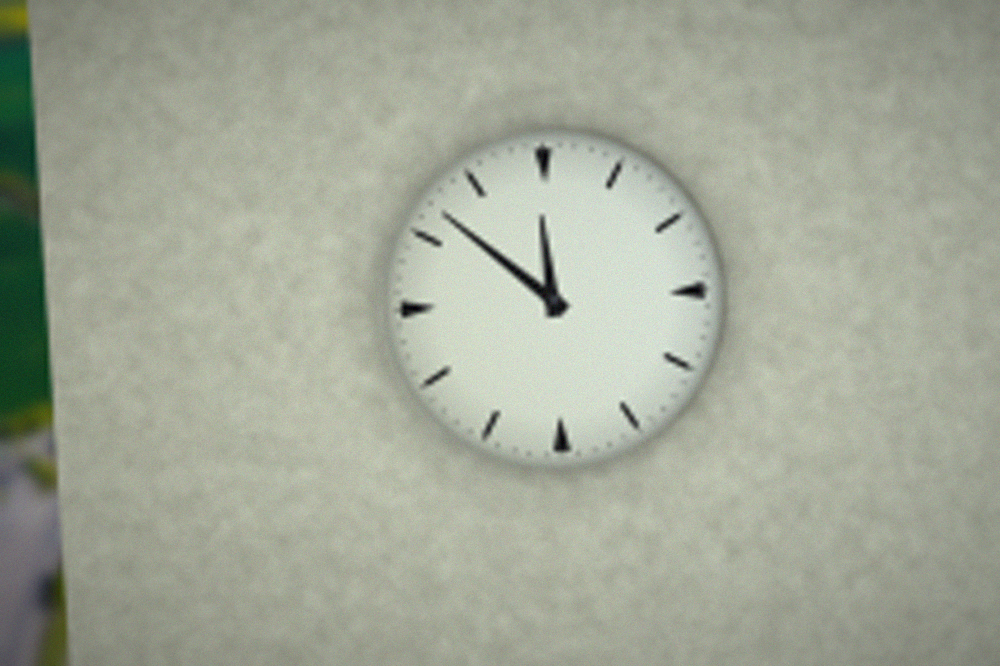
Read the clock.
11:52
